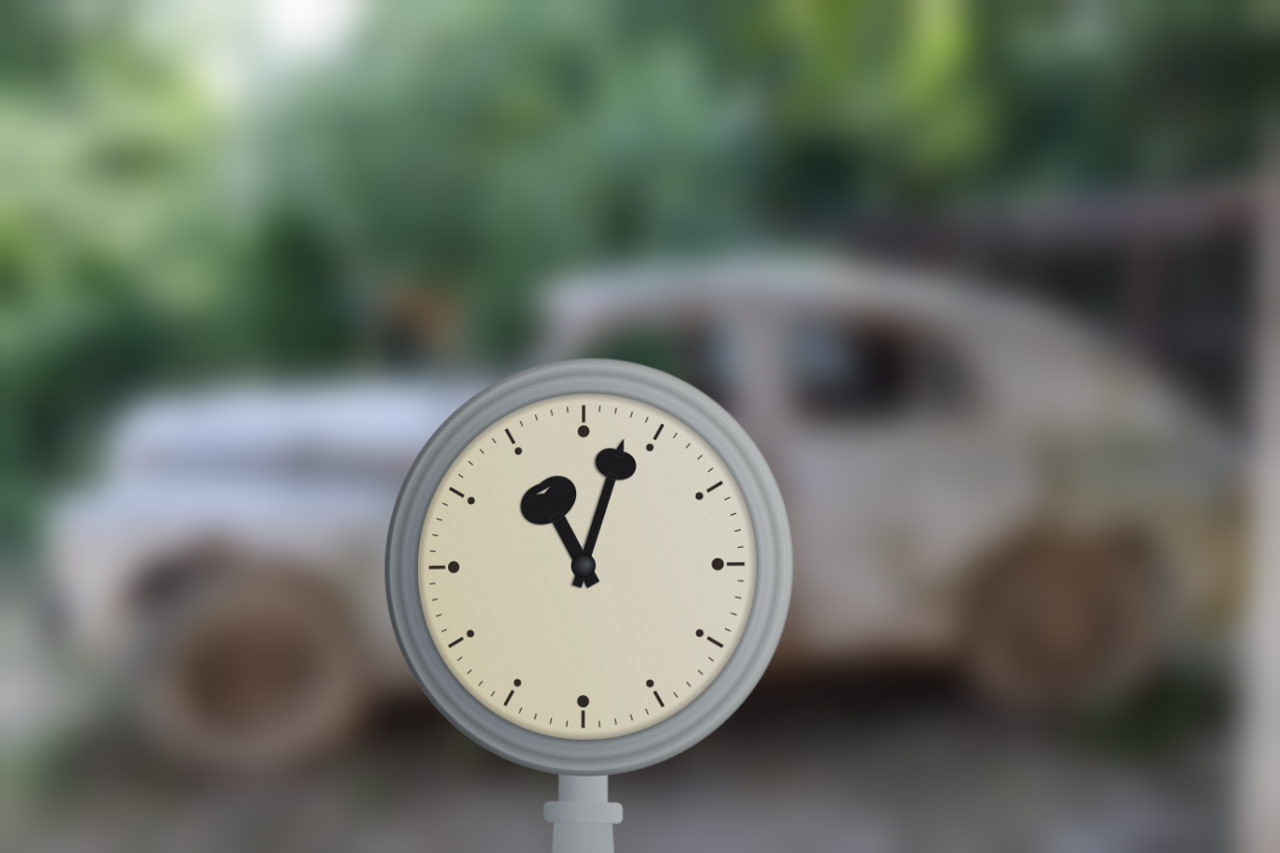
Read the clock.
11:03
